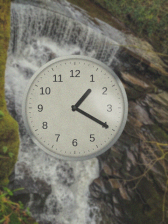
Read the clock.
1:20
